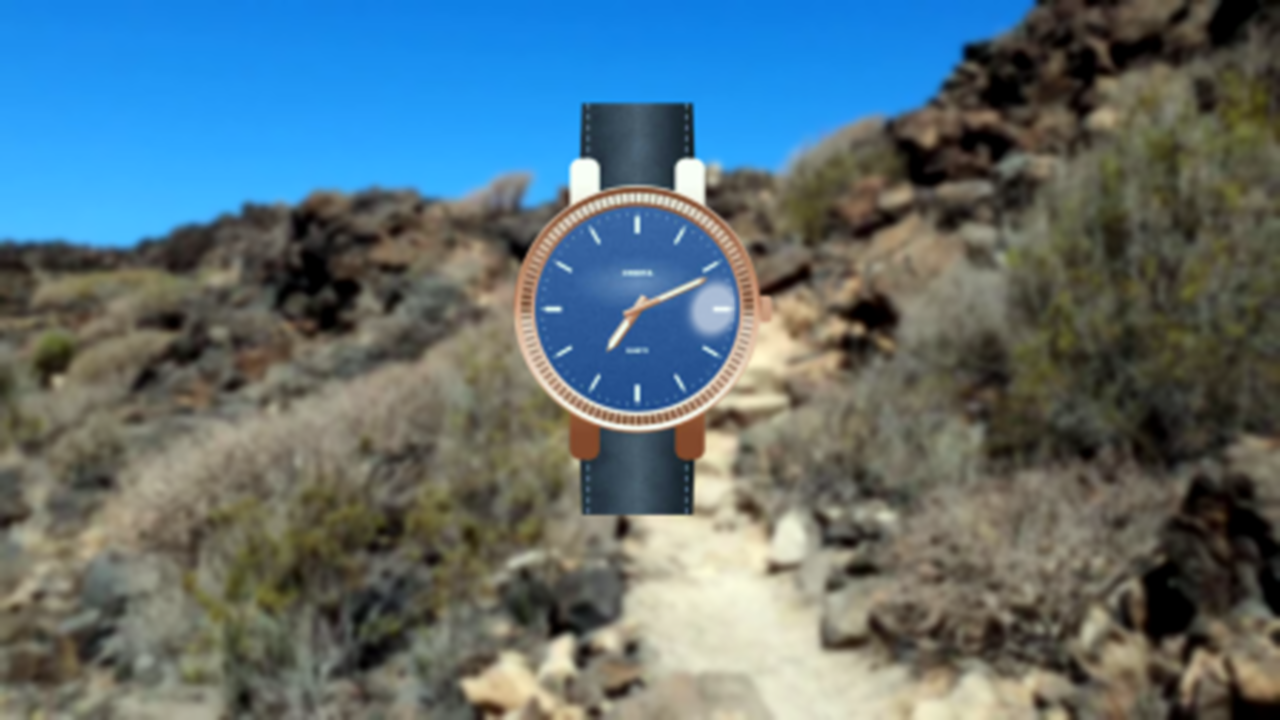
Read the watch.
7:11
